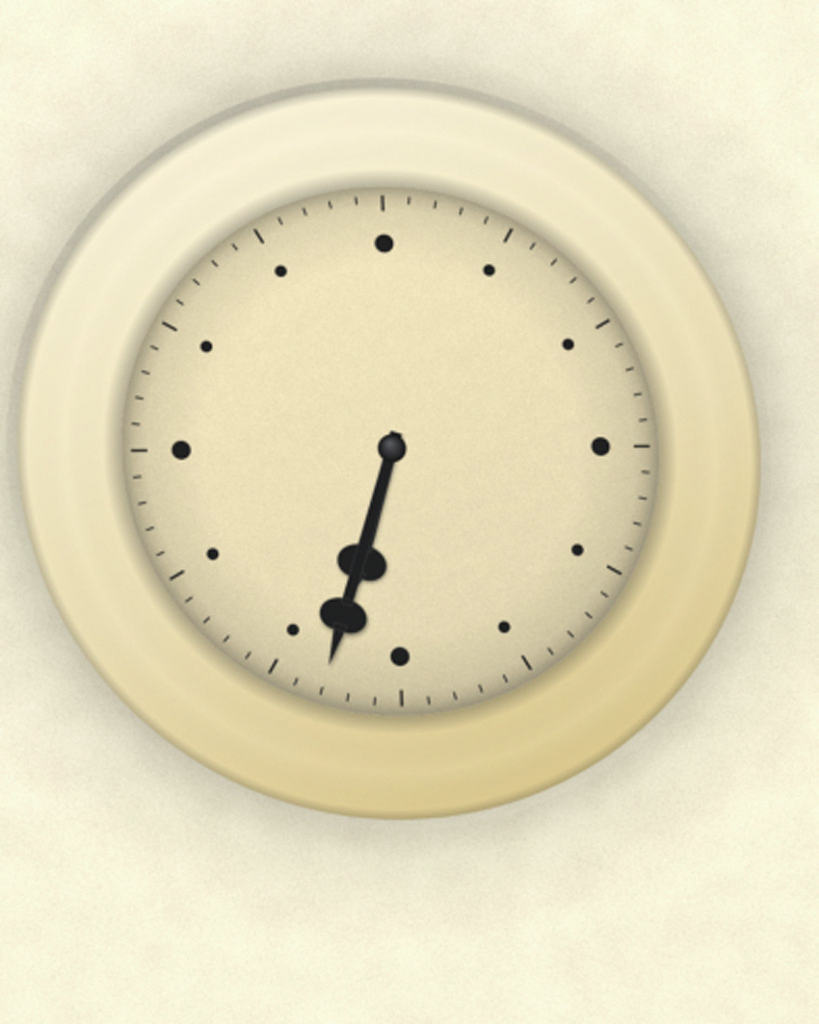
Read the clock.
6:33
